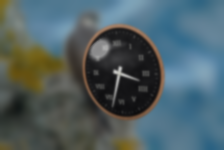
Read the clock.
3:33
